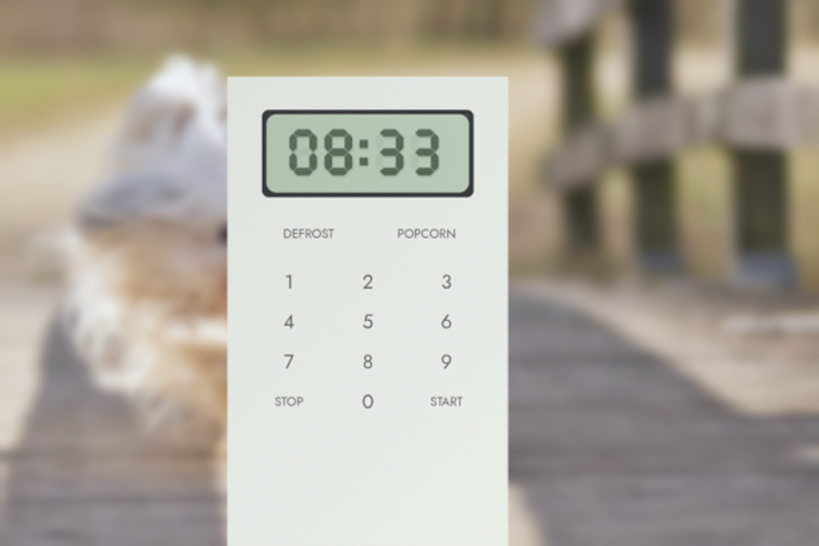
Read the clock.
8:33
